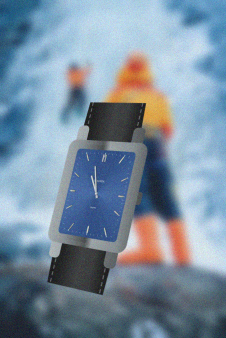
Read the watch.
10:57
